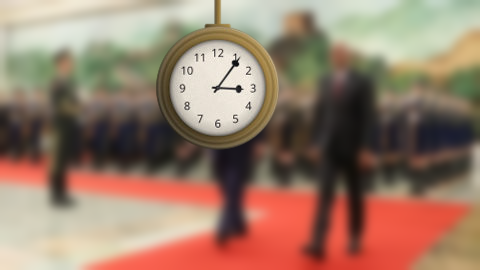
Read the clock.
3:06
